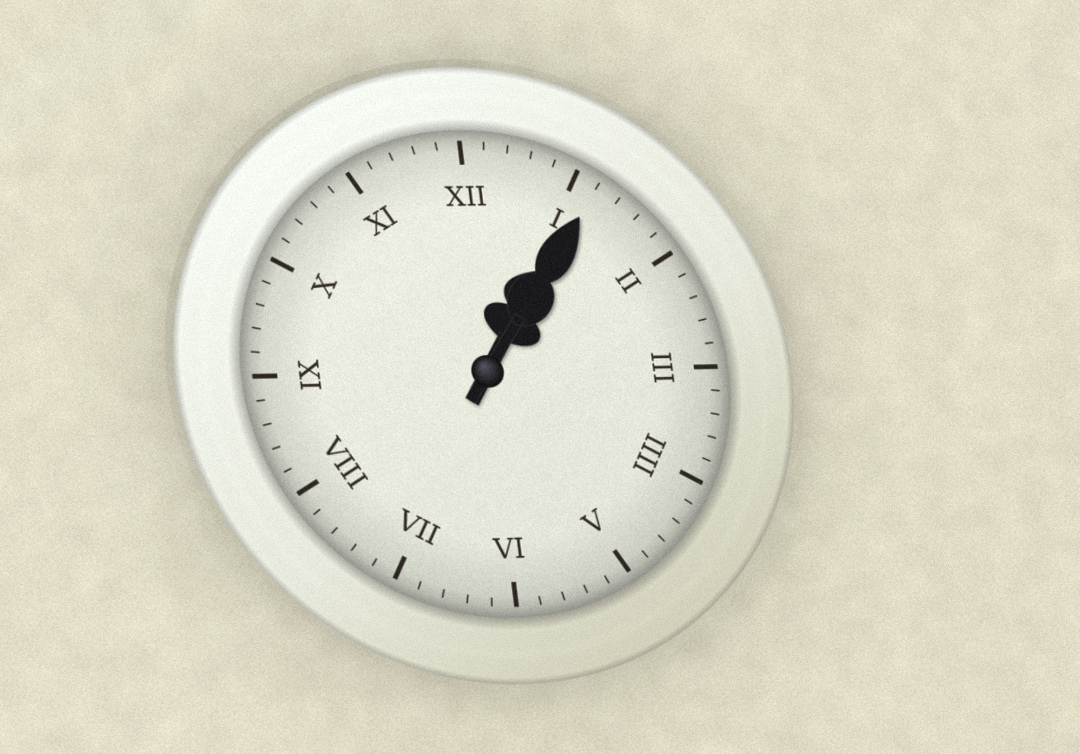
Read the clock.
1:06
